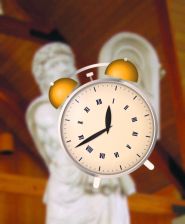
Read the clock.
12:43
